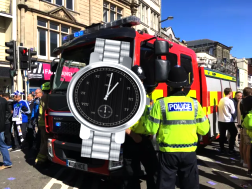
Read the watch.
1:01
